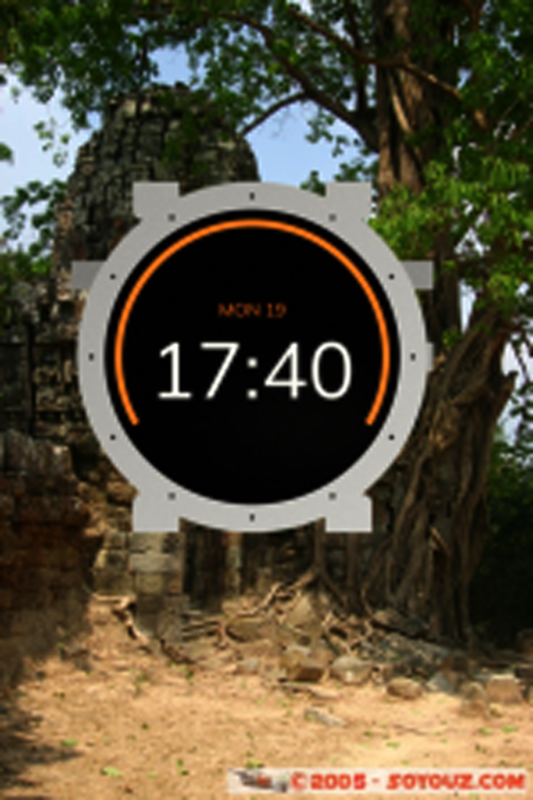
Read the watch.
17:40
